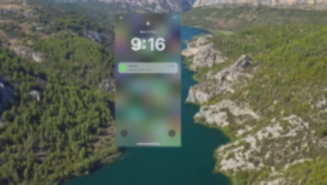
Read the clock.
9:16
